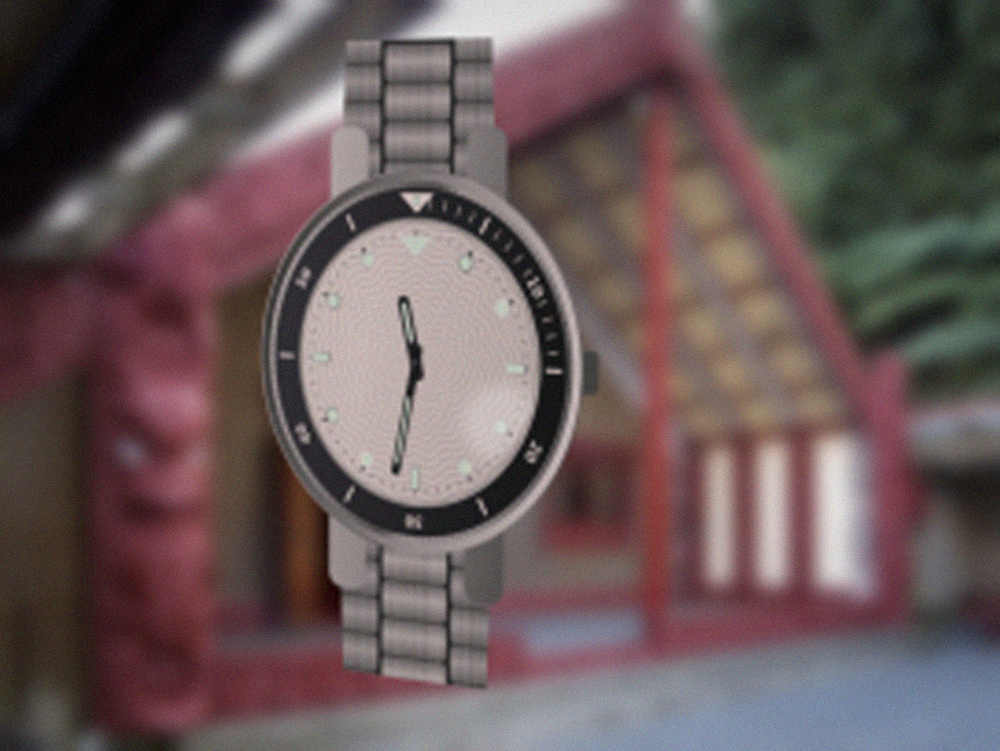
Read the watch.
11:32
